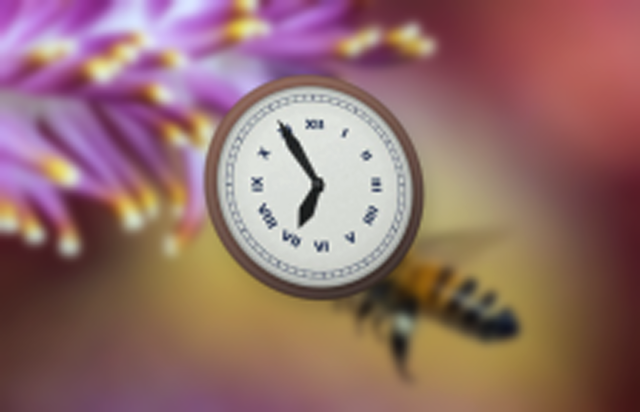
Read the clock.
6:55
